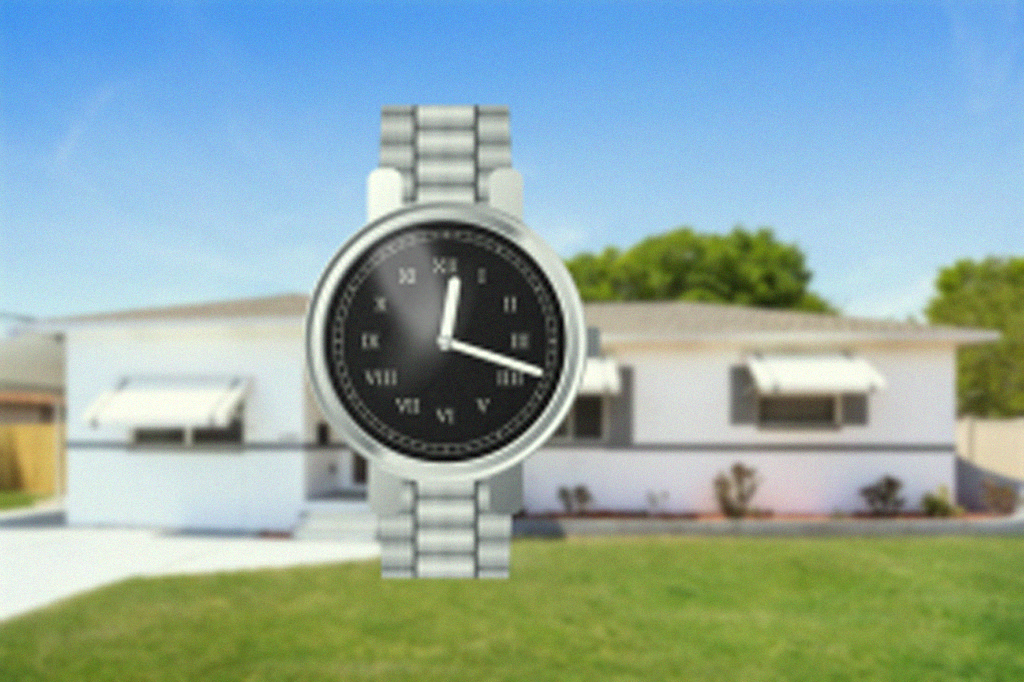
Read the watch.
12:18
